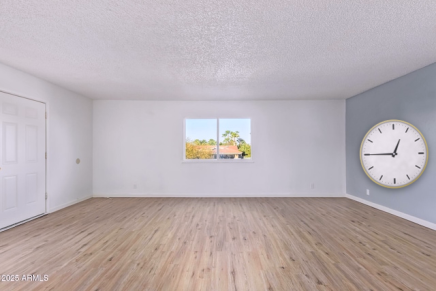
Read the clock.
12:45
